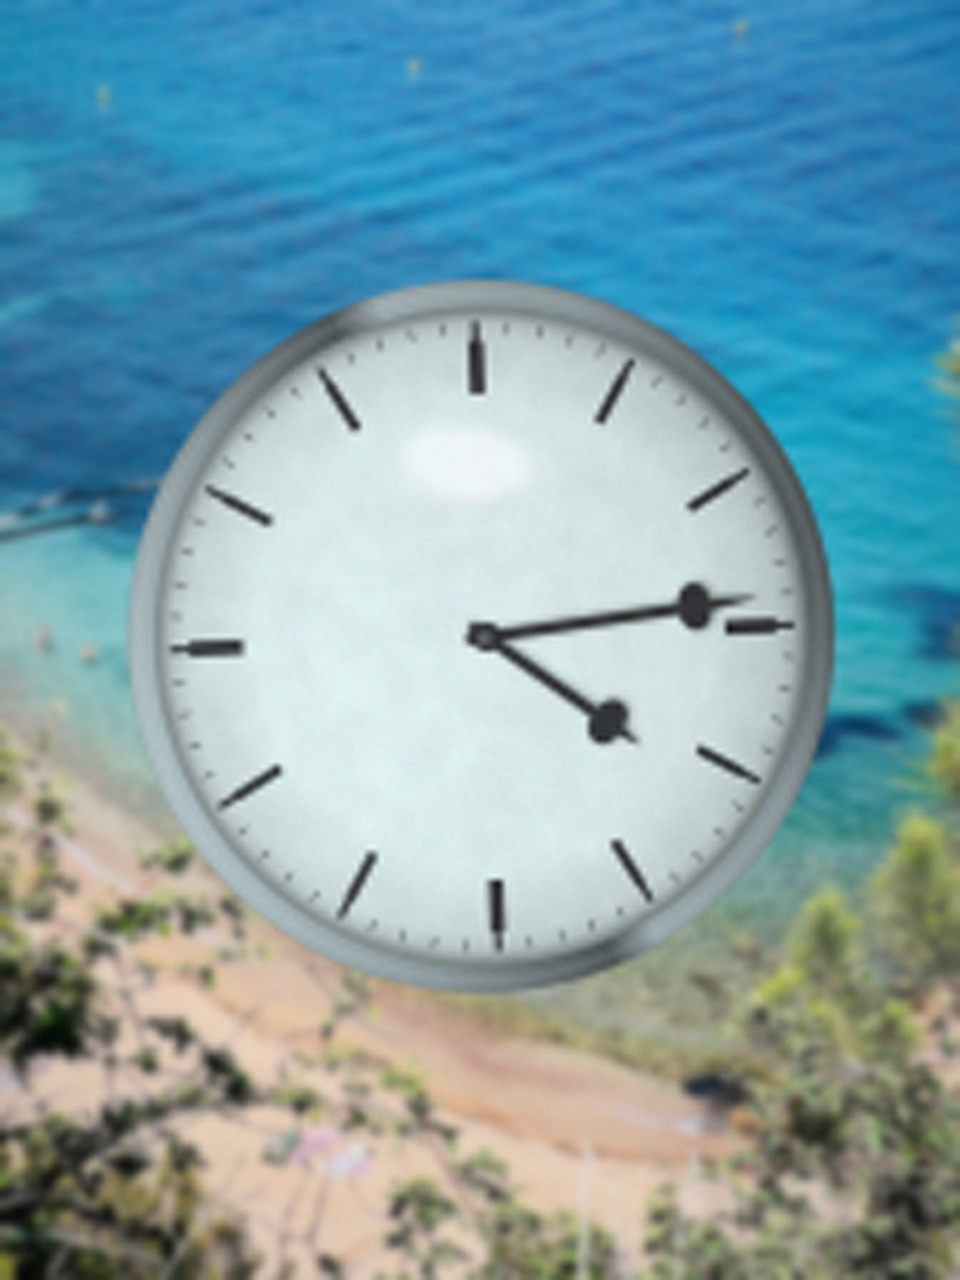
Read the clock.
4:14
